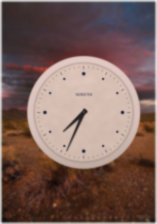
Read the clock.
7:34
